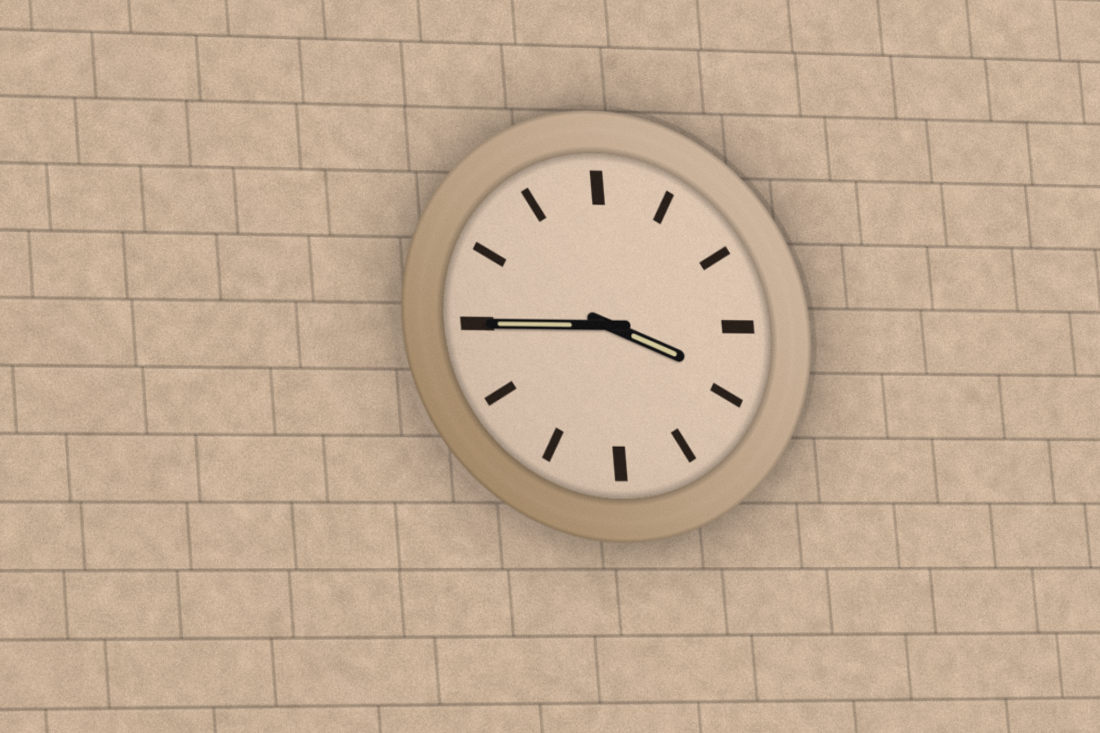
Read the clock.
3:45
